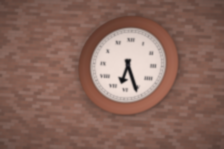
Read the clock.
6:26
